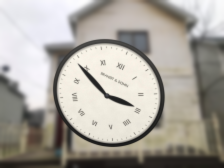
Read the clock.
2:49
